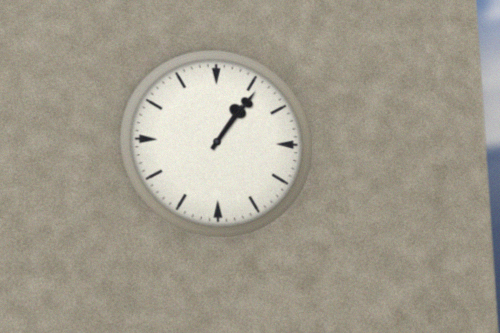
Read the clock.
1:06
